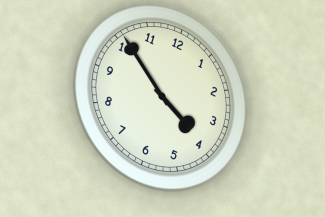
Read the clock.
3:51
